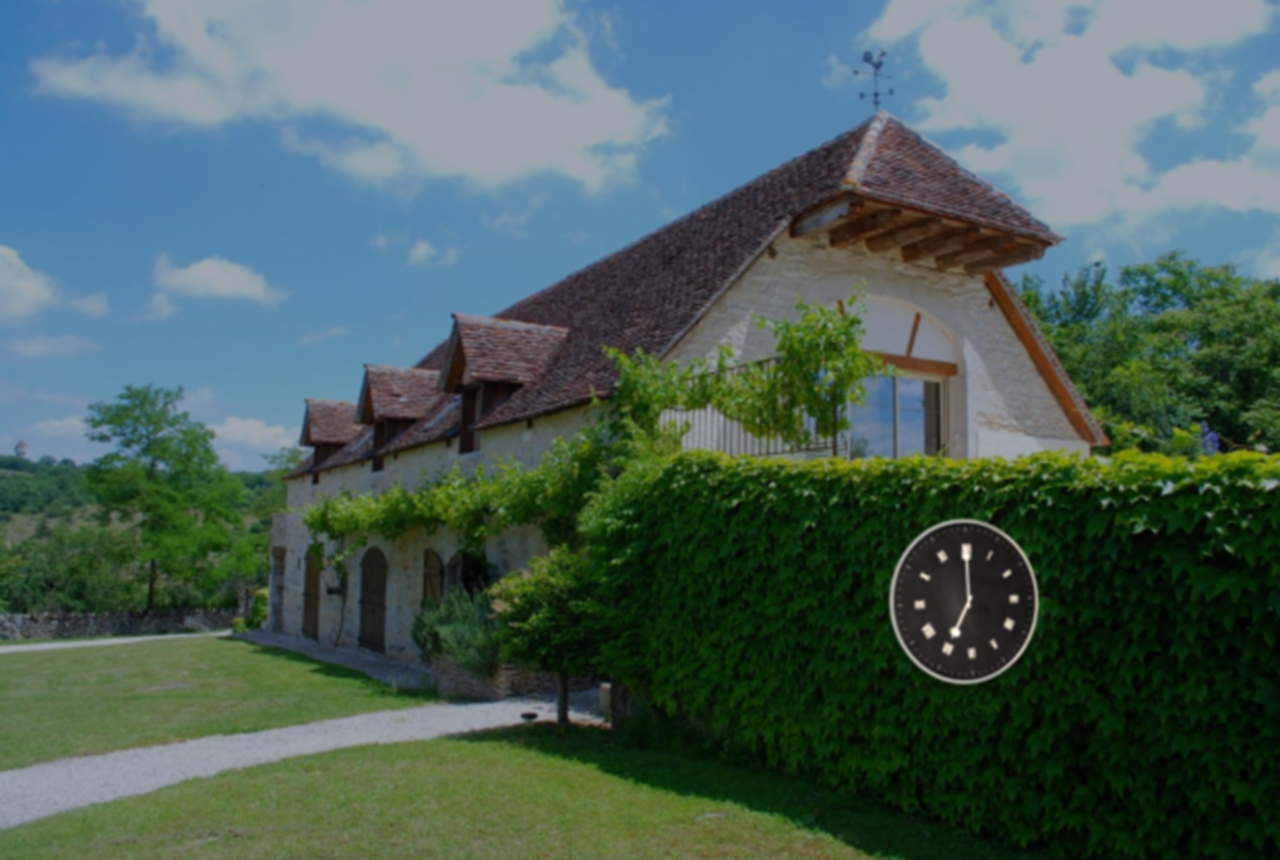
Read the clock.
7:00
